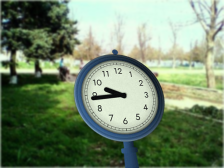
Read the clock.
9:44
